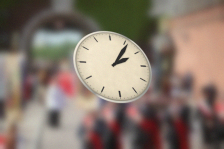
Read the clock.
2:06
